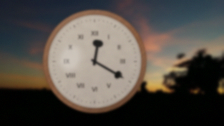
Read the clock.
12:20
